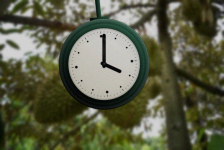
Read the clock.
4:01
